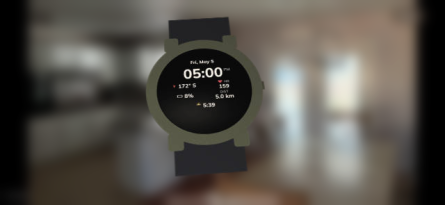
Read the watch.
5:00
